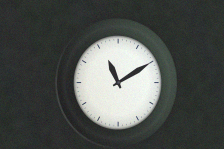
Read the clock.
11:10
